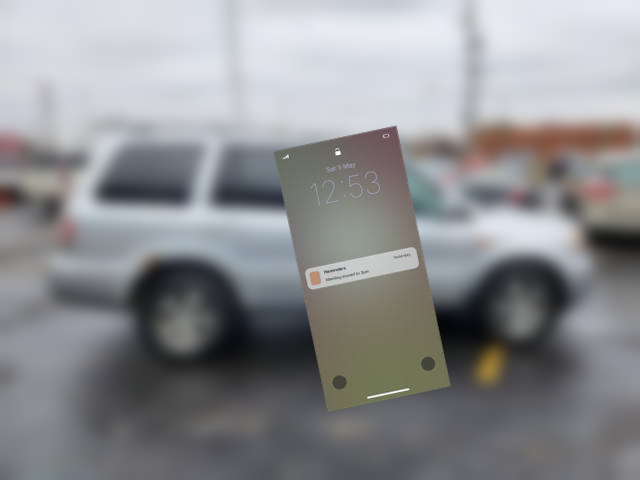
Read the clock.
12:53
